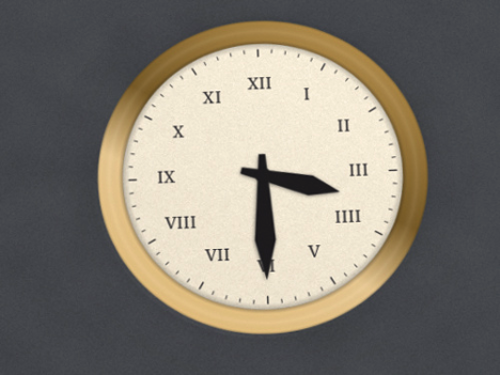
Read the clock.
3:30
